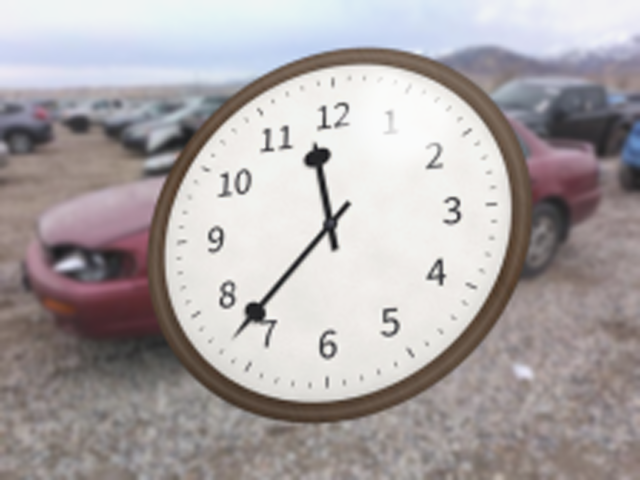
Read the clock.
11:37
